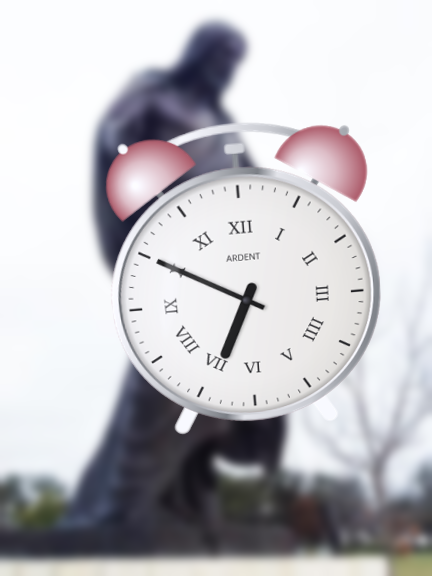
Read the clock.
6:50
